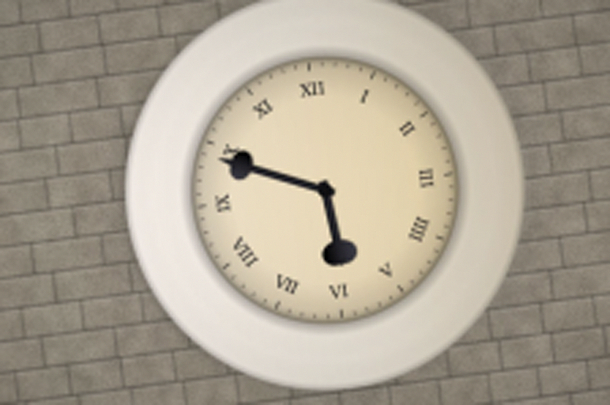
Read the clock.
5:49
